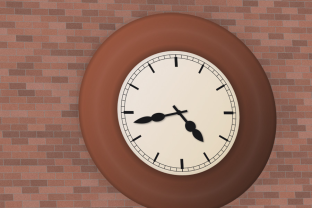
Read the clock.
4:43
